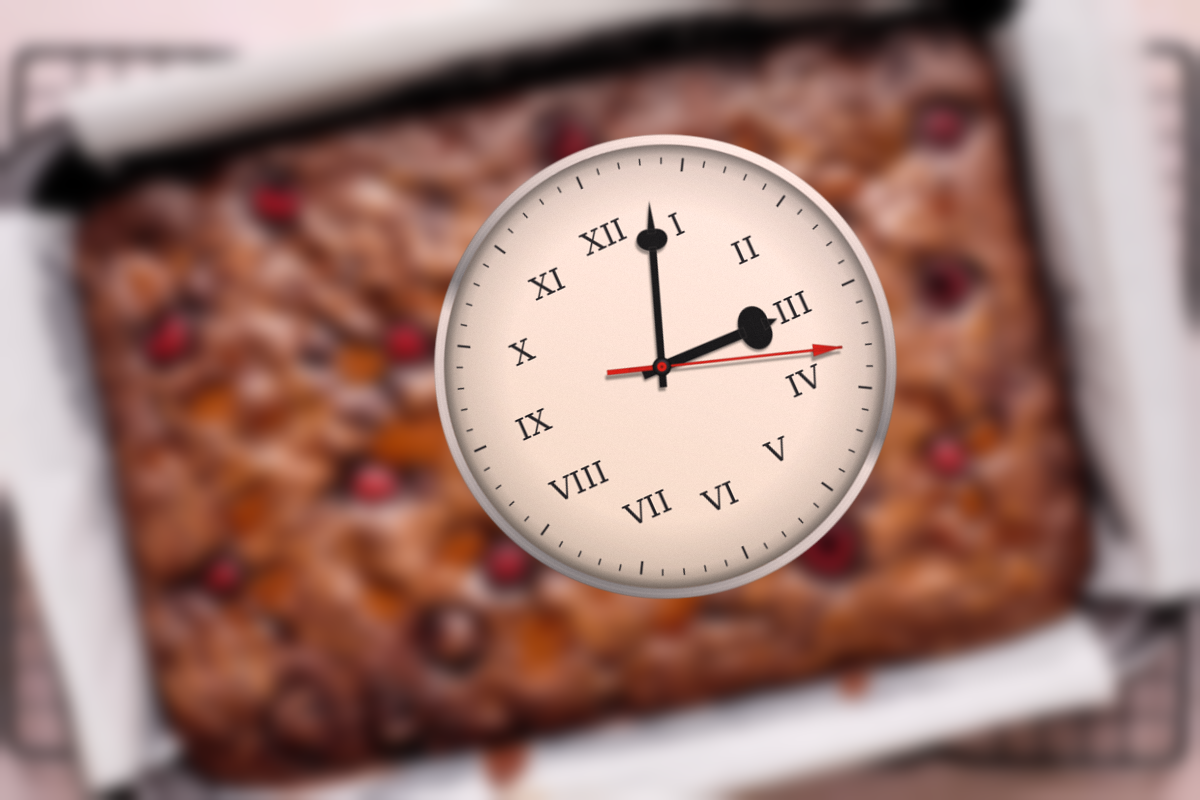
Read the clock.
3:03:18
